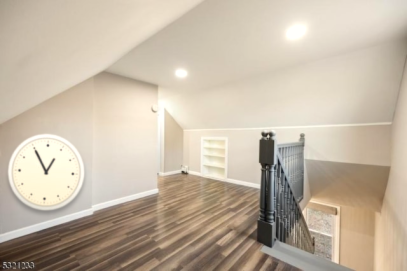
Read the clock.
12:55
